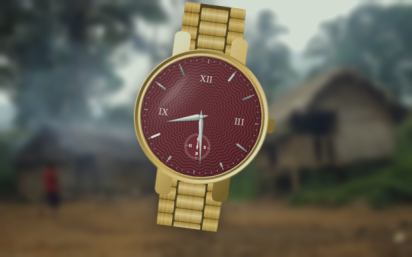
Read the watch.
8:29
